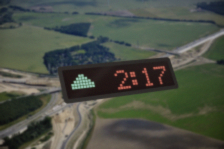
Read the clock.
2:17
